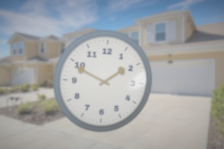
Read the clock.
1:49
